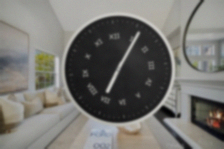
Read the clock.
7:06
